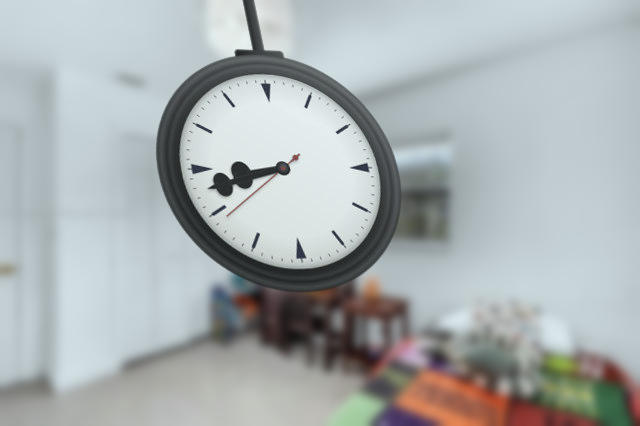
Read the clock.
8:42:39
